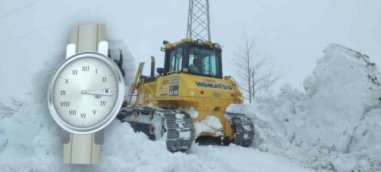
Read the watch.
3:16
